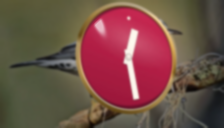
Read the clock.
12:28
